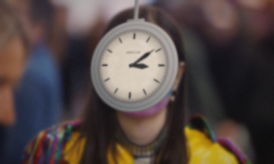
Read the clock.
3:09
